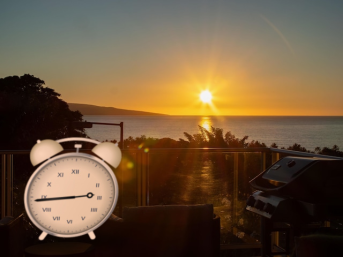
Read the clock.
2:44
